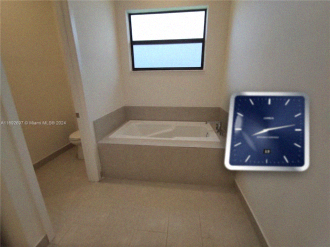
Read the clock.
8:13
